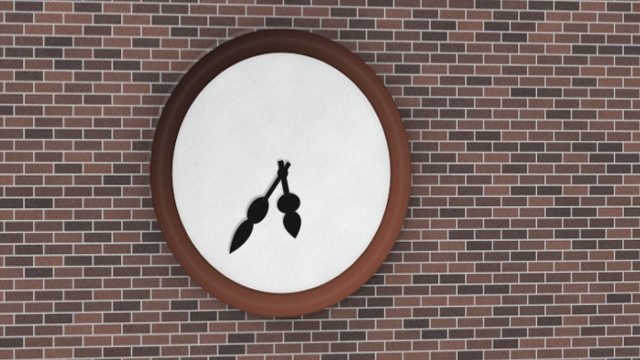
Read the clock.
5:36
